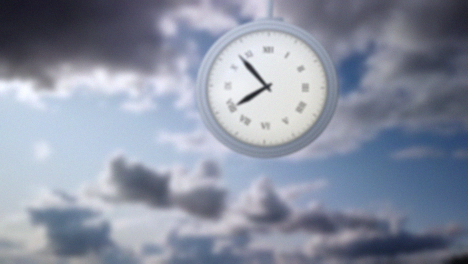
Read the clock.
7:53
